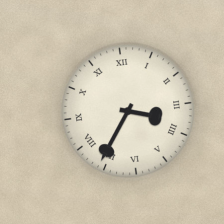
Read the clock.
3:36
